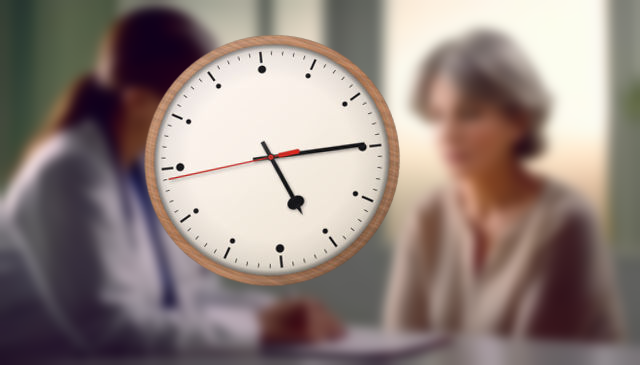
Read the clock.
5:14:44
